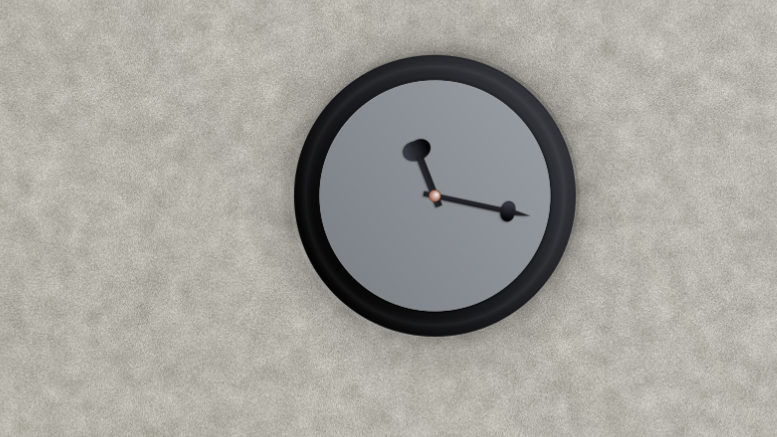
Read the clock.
11:17
